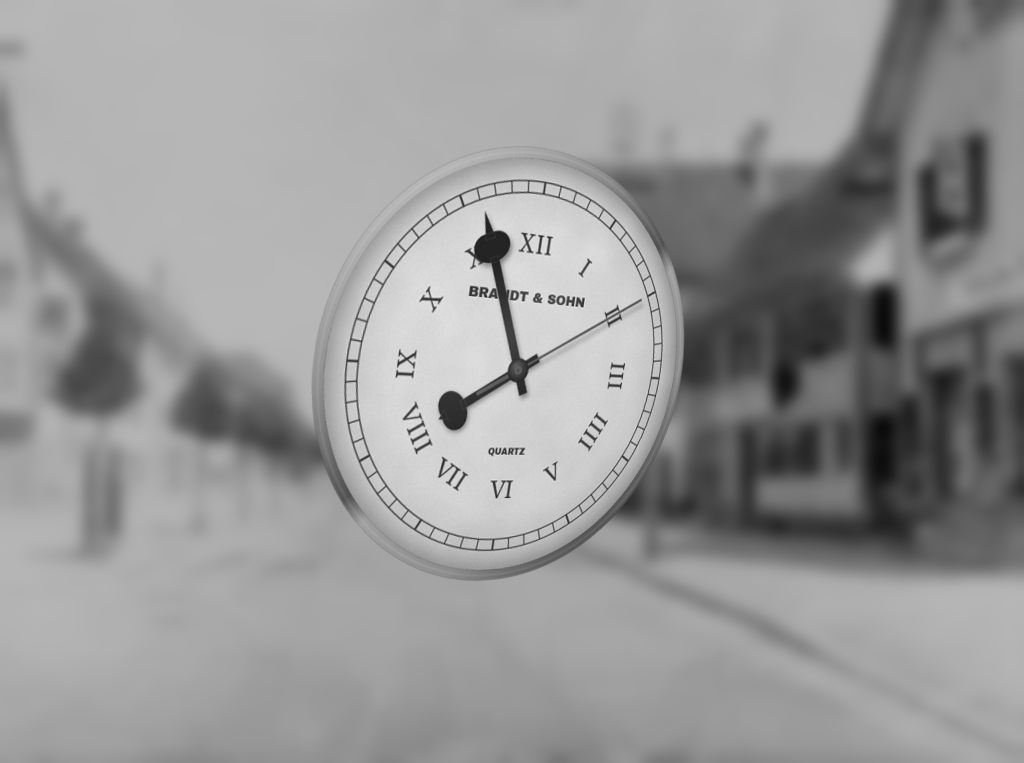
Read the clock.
7:56:10
